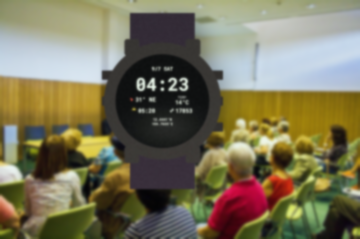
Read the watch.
4:23
